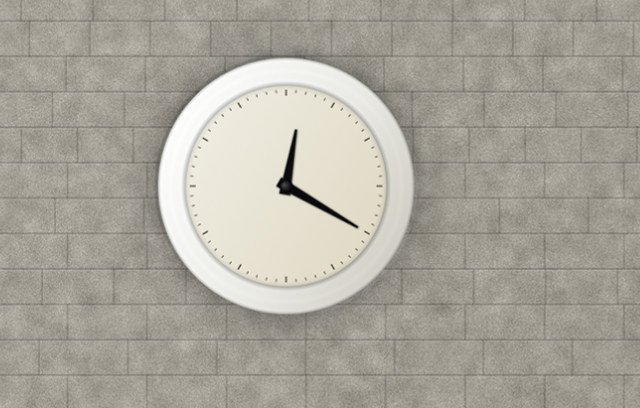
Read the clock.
12:20
